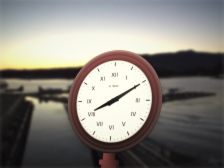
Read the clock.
8:10
